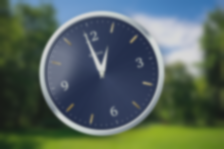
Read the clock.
12:59
